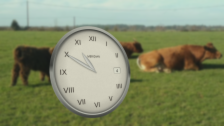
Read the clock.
10:50
